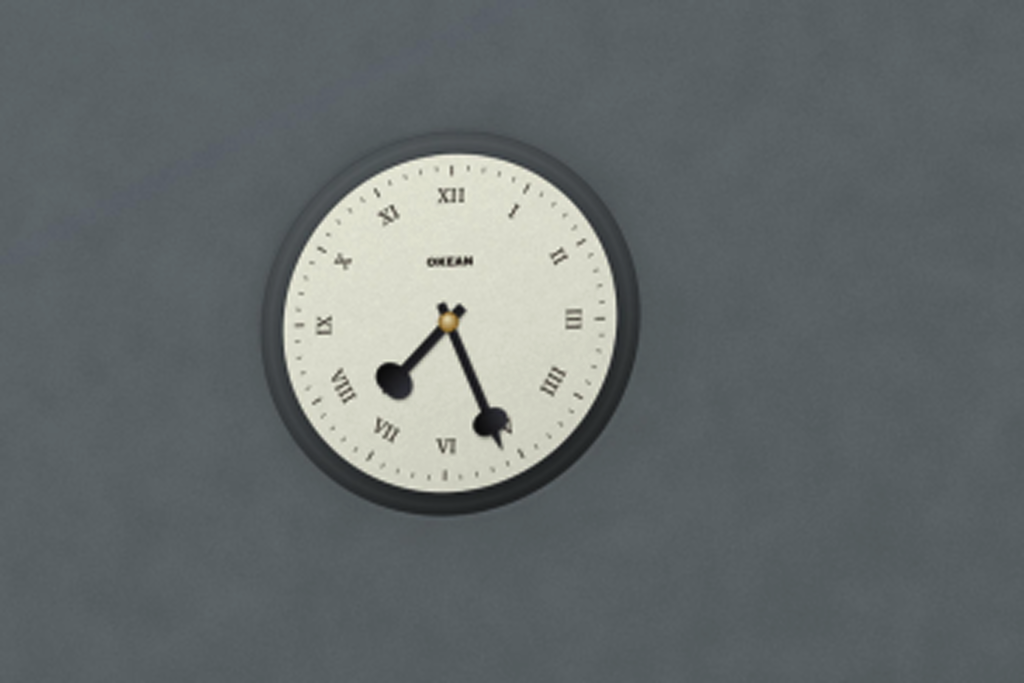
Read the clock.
7:26
